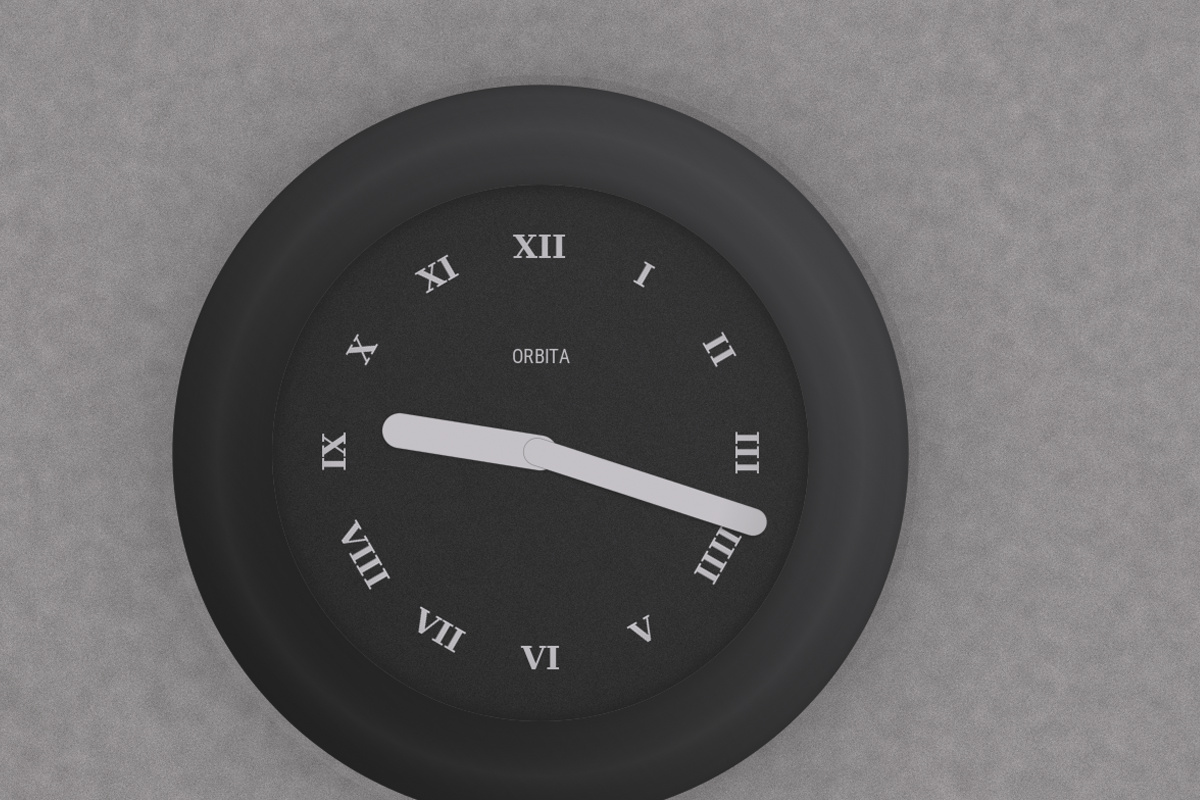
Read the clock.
9:18
